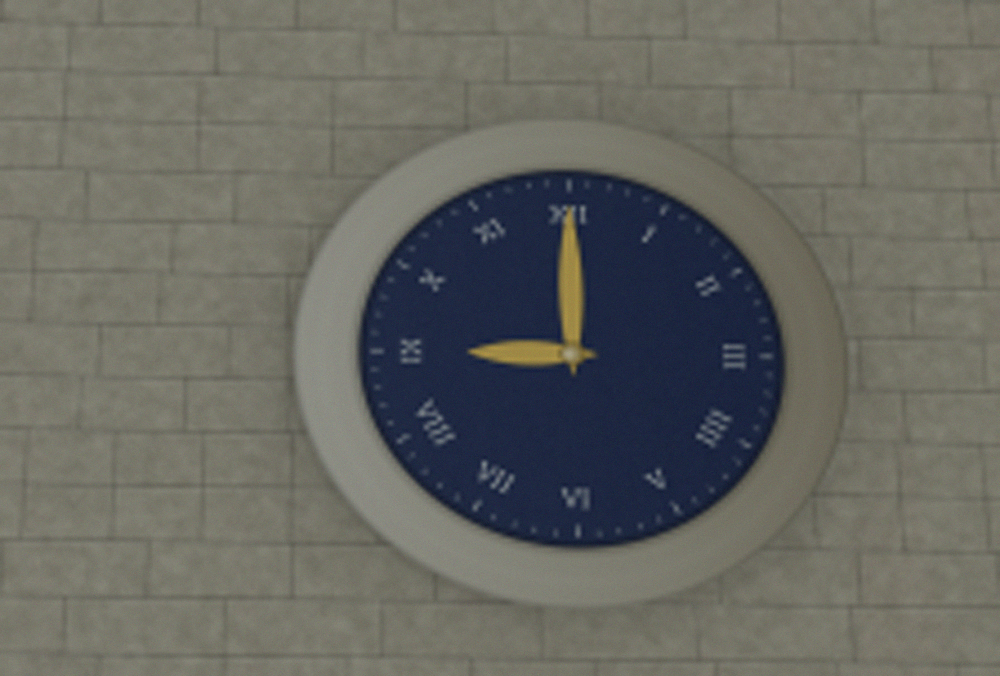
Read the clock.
9:00
